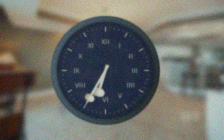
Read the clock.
6:35
